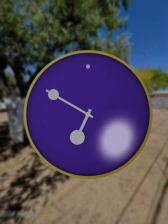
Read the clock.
6:50
